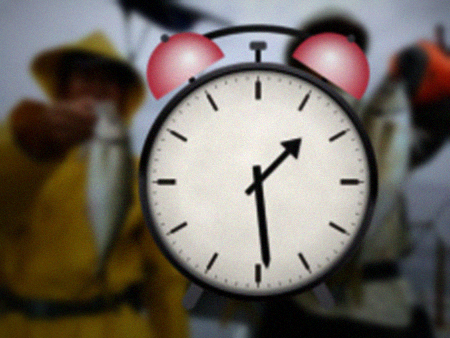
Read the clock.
1:29
